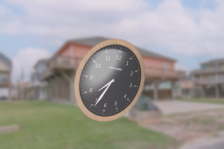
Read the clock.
7:34
